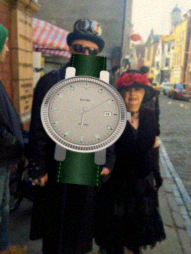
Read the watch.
6:09
